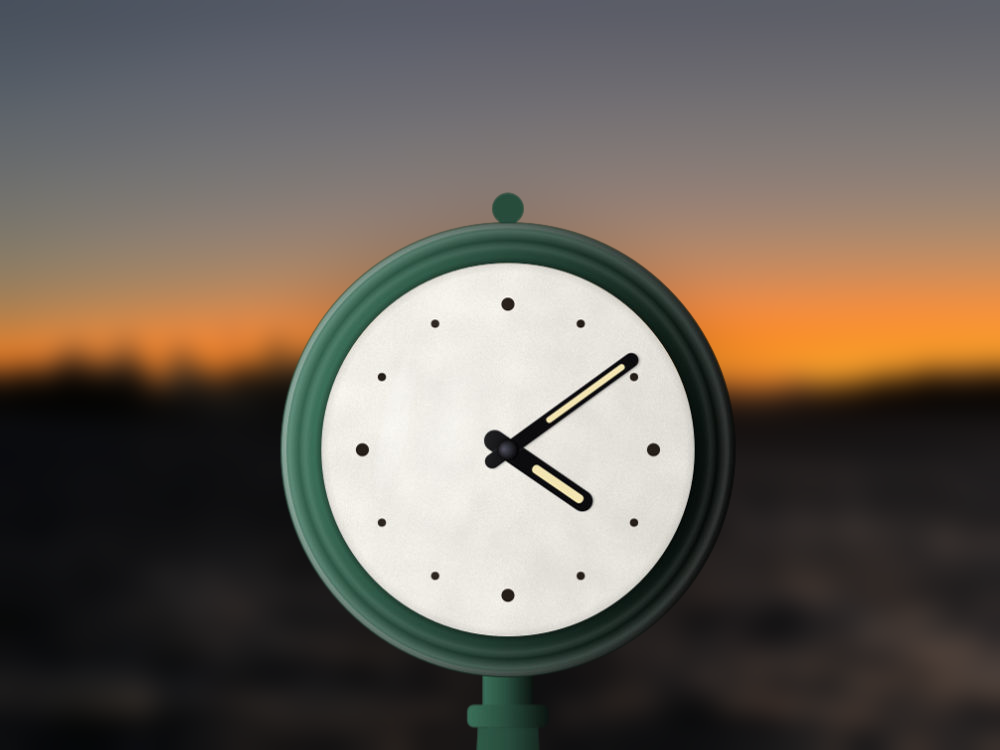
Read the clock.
4:09
